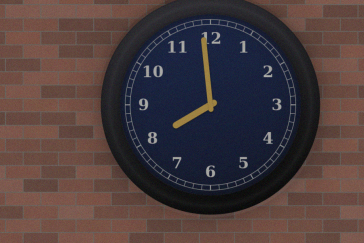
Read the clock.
7:59
